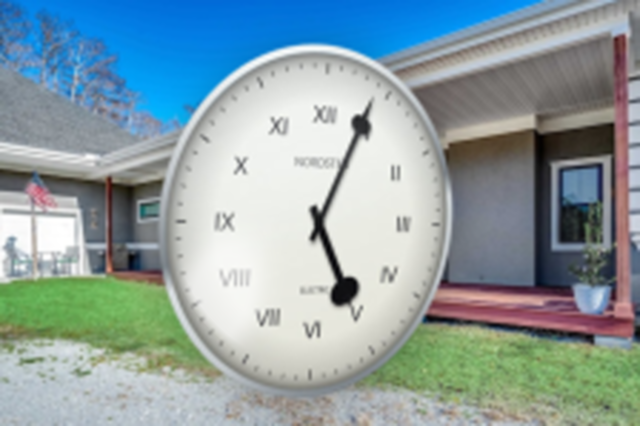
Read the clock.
5:04
